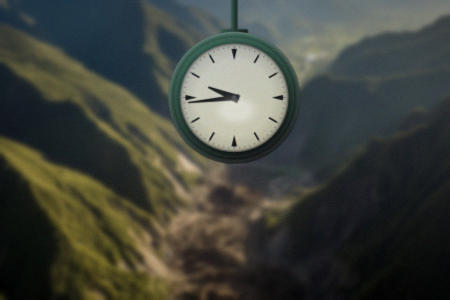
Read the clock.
9:44
